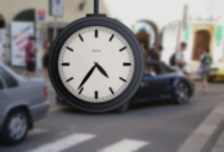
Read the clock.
4:36
